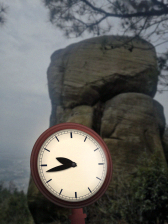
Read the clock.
9:43
